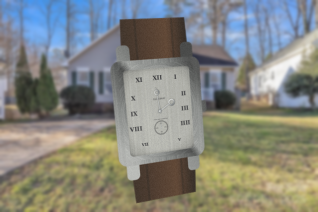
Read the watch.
1:59
